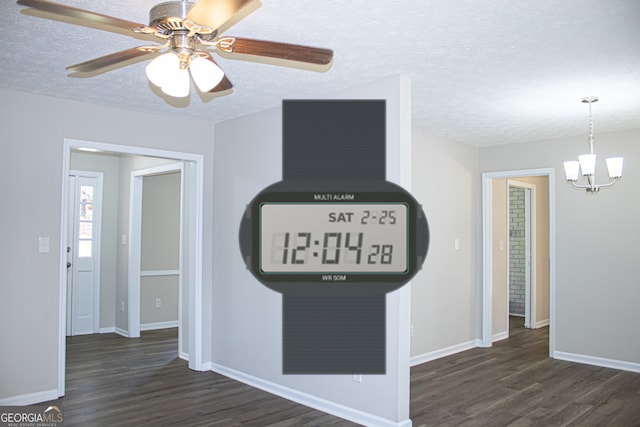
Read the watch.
12:04:28
